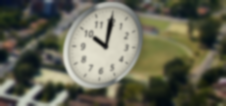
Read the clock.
10:00
